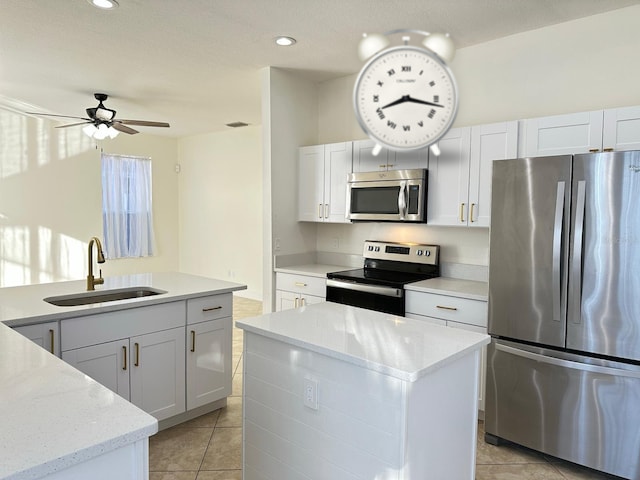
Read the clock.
8:17
